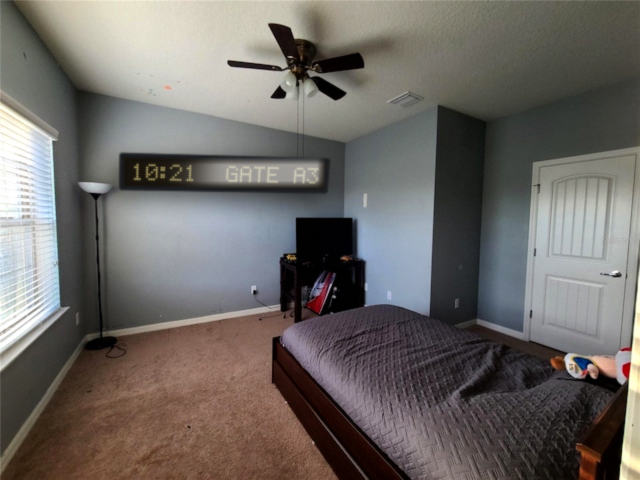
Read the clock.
10:21
